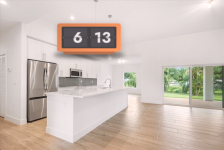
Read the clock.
6:13
